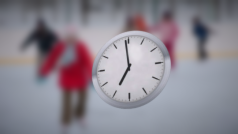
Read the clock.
6:59
